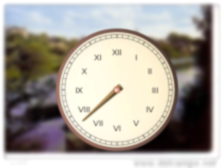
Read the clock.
7:38
